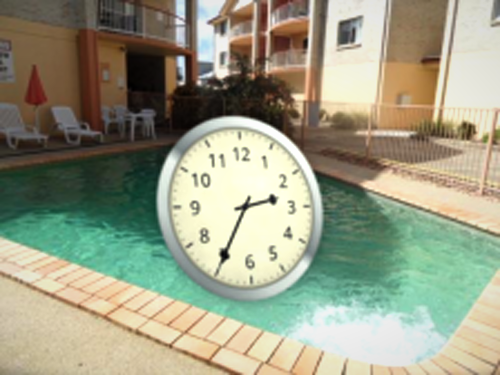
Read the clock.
2:35
